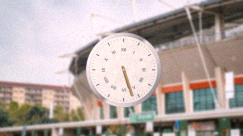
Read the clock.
5:27
